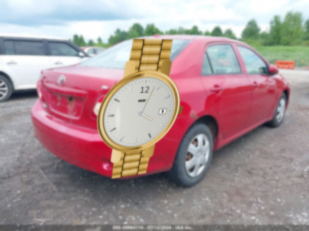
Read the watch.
4:03
